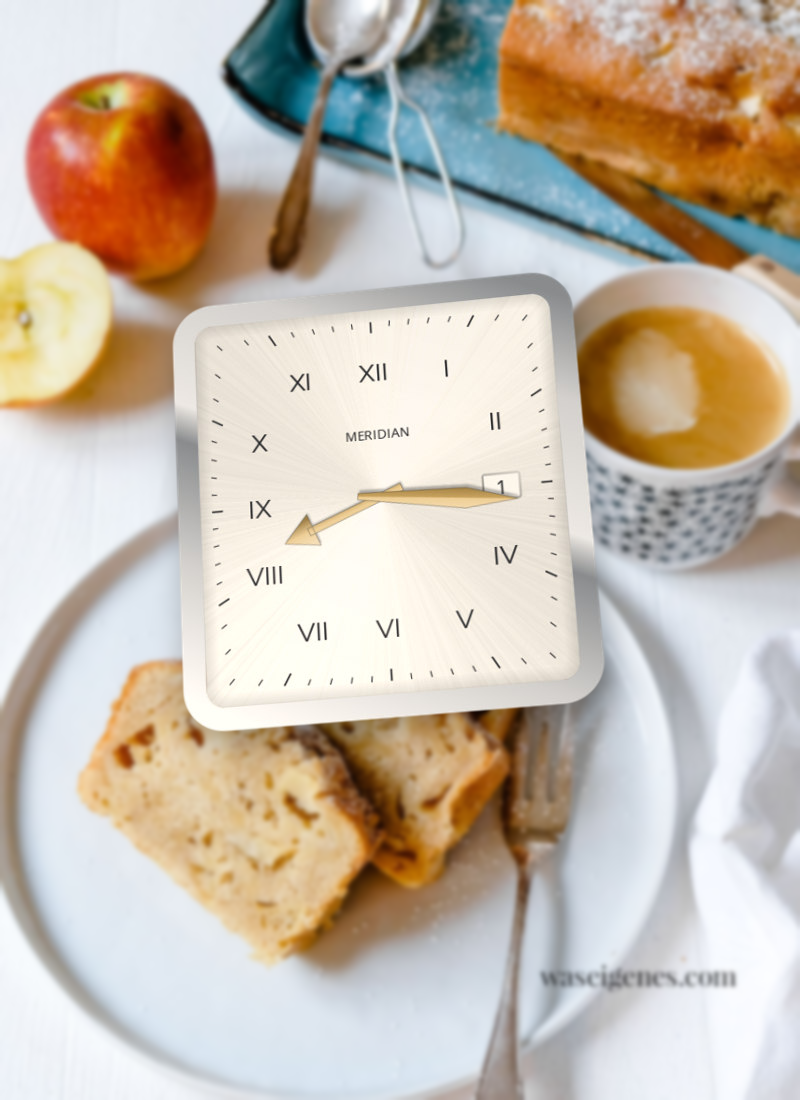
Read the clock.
8:16
